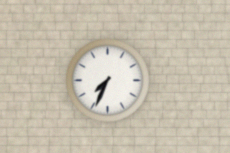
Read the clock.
7:34
